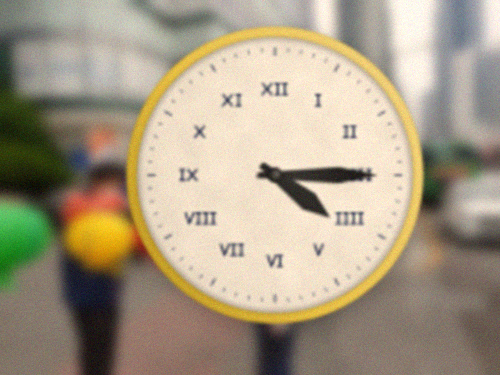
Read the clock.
4:15
